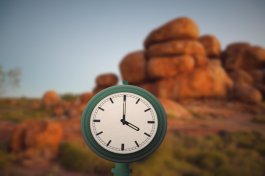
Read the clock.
4:00
